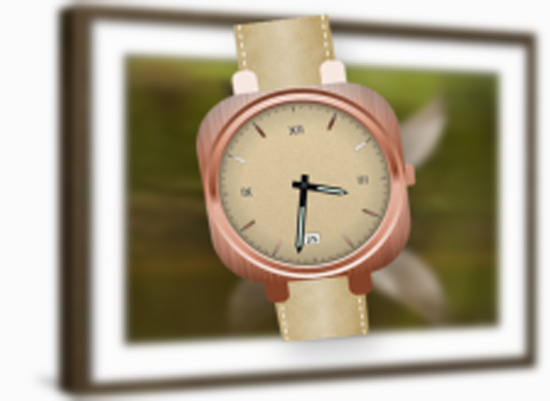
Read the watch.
3:32
